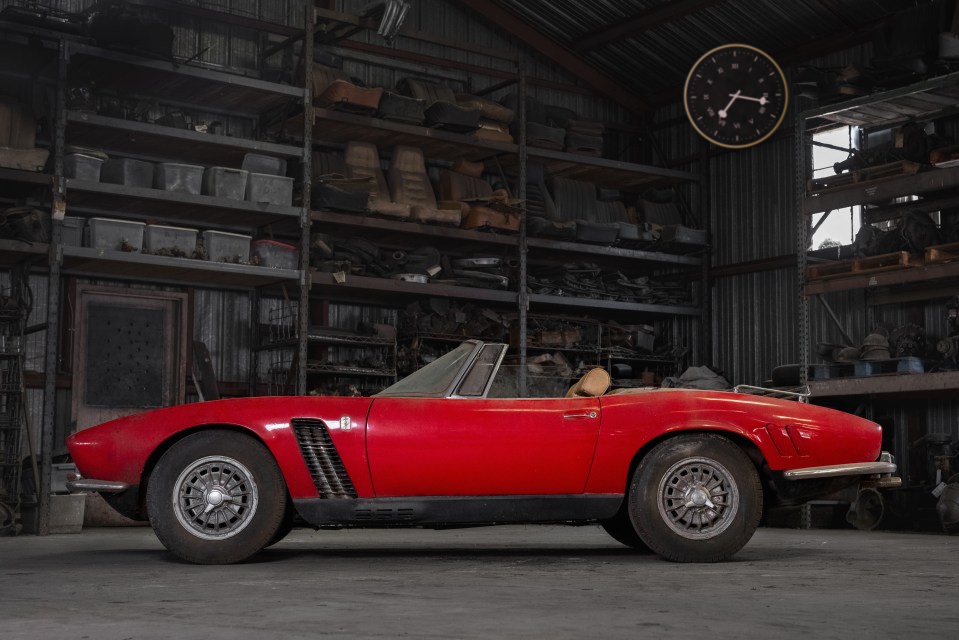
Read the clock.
7:17
